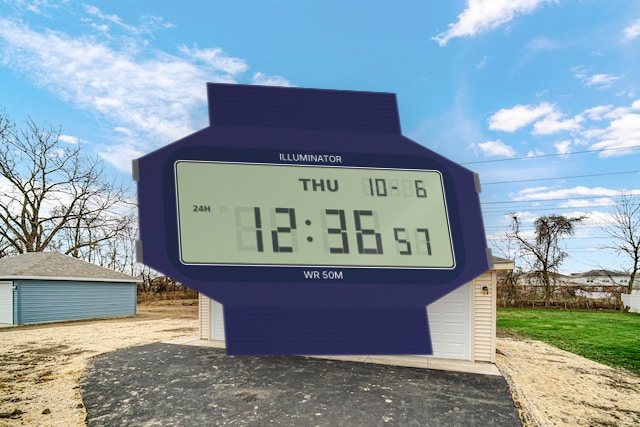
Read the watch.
12:36:57
